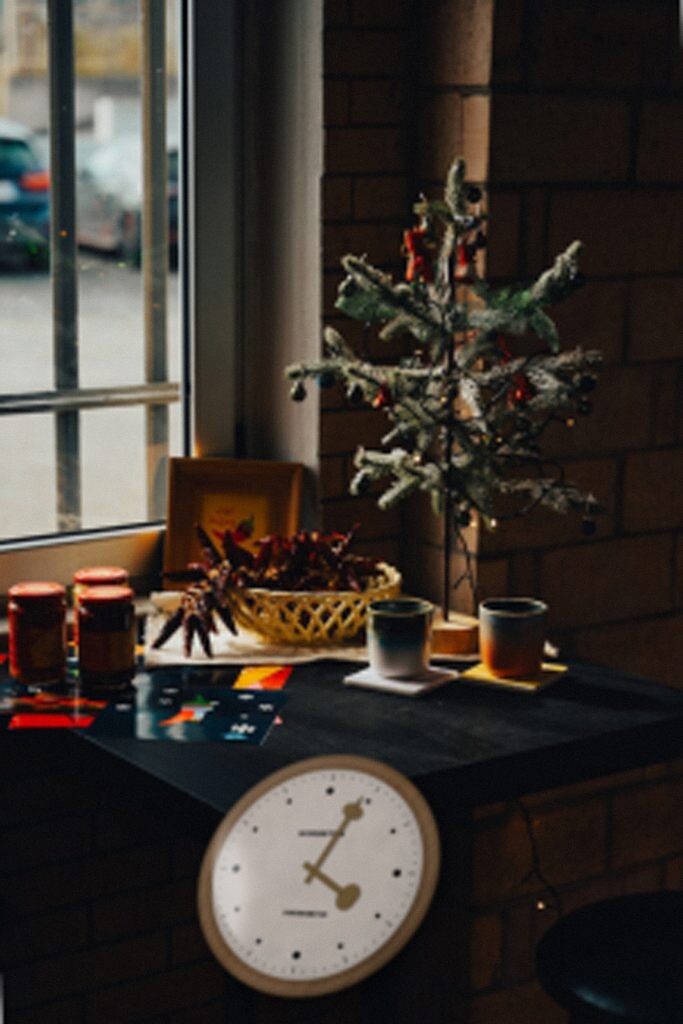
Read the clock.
4:04
